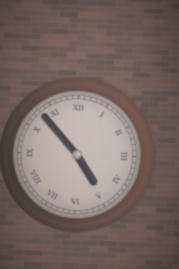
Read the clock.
4:53
